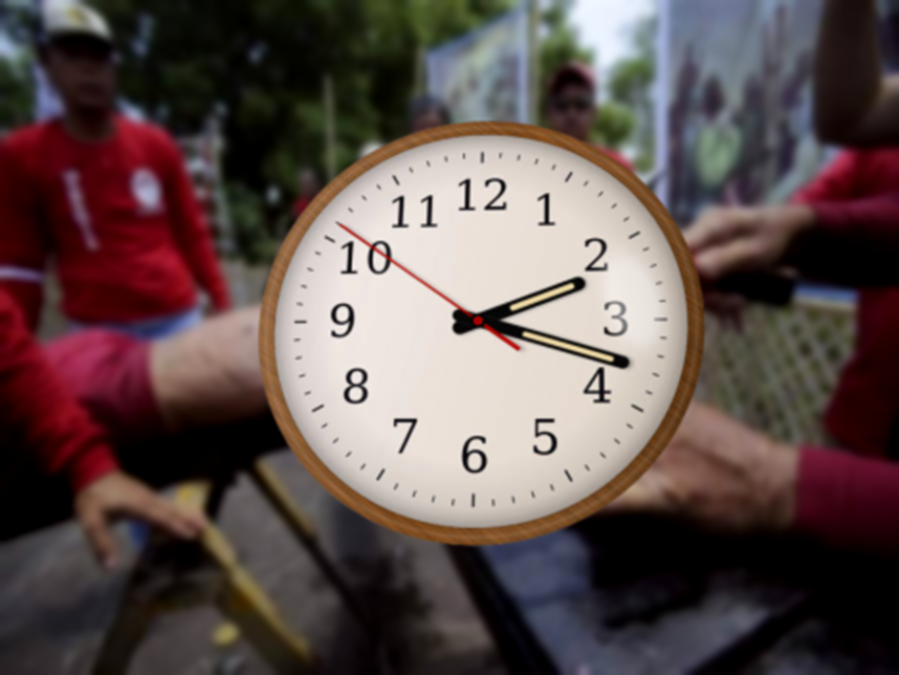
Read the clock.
2:17:51
